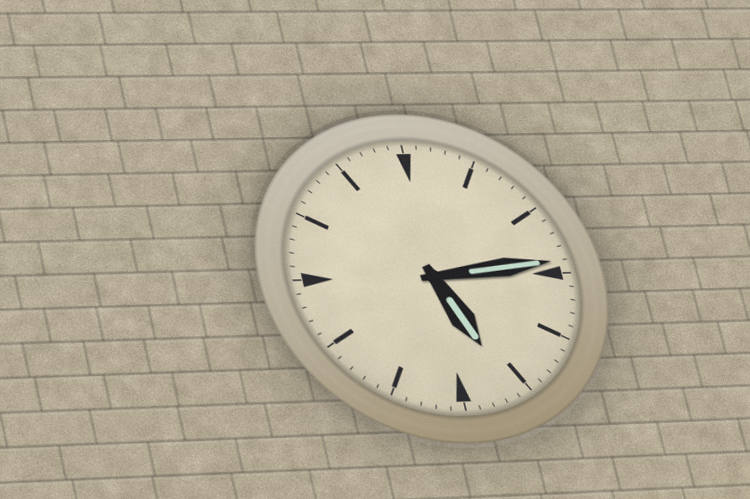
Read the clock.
5:14
